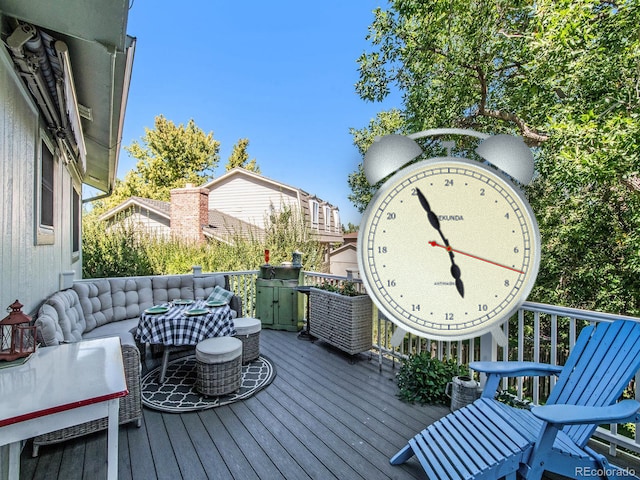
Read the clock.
10:55:18
